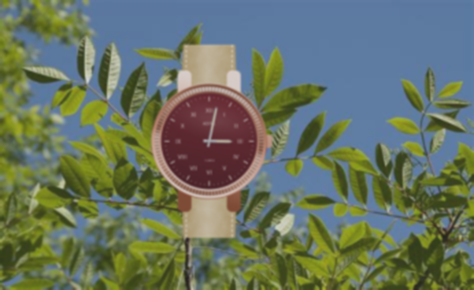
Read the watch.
3:02
